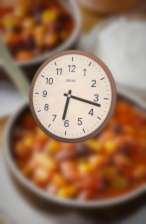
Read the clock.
6:17
